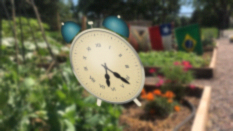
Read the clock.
6:22
